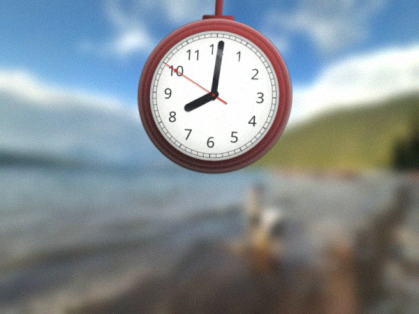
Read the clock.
8:00:50
